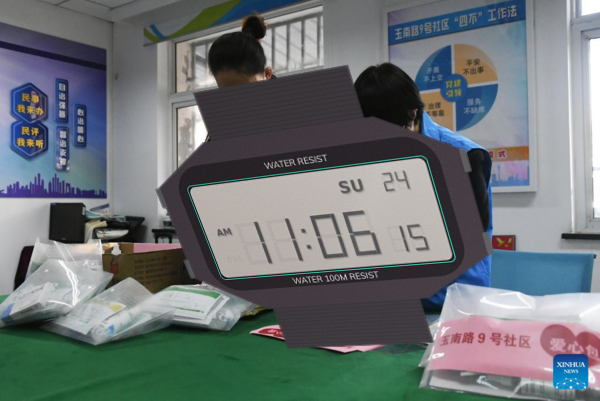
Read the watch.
11:06:15
